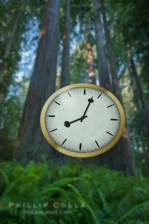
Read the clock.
8:03
